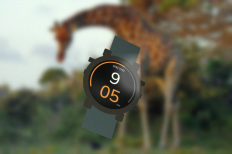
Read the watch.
9:05
